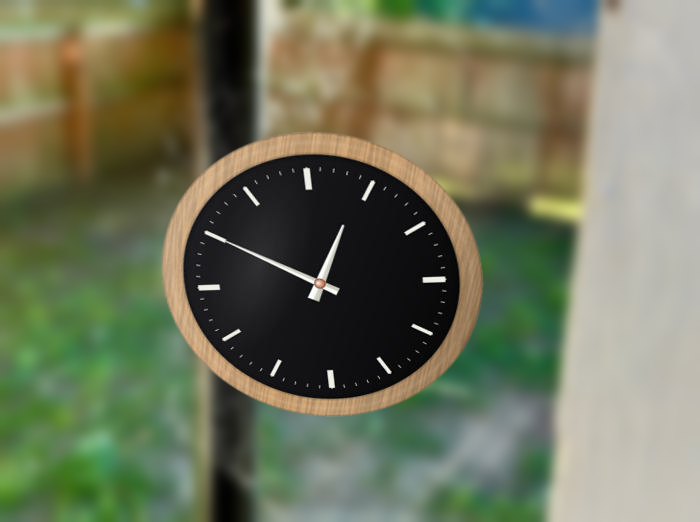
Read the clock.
12:50
